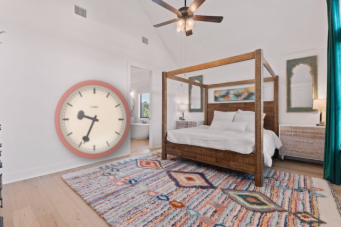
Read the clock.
9:34
